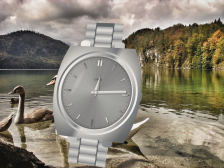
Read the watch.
12:14
